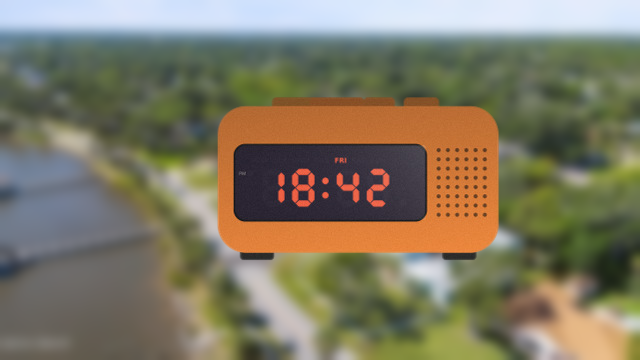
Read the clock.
18:42
